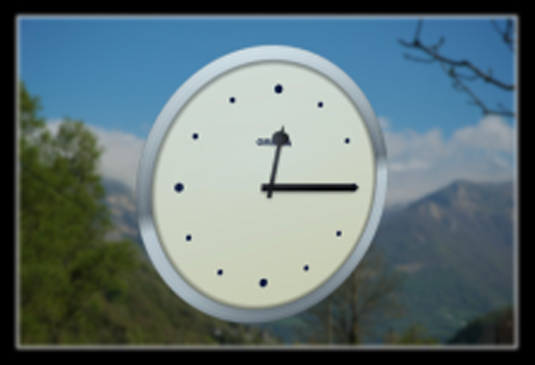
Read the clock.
12:15
